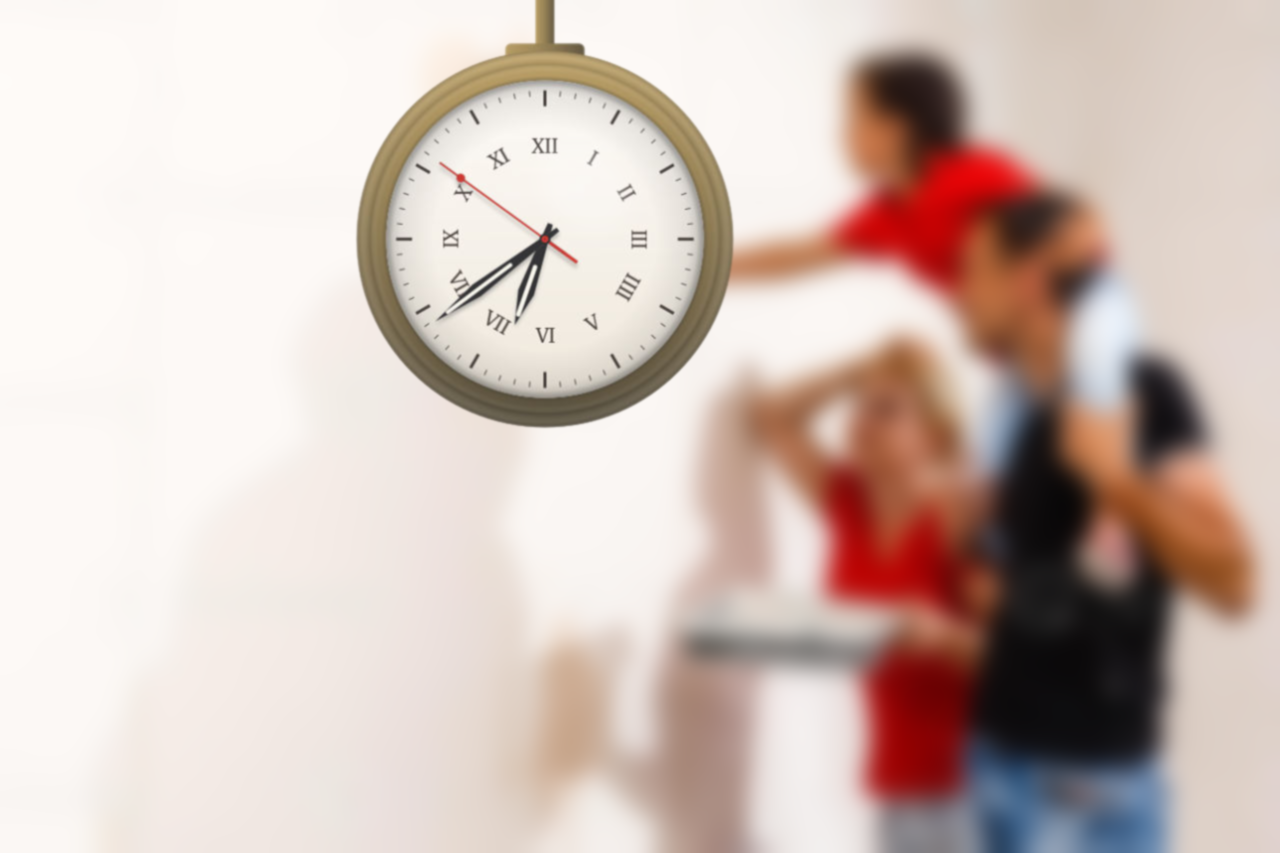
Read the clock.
6:38:51
